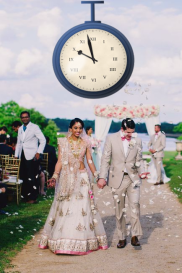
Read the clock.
9:58
